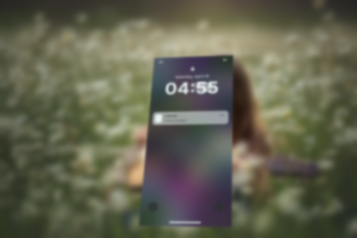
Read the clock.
4:55
